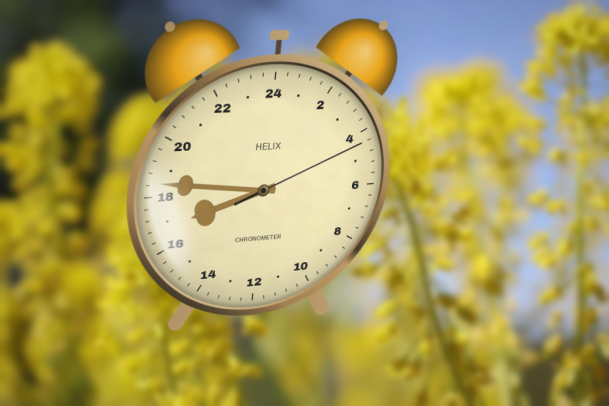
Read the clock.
16:46:11
